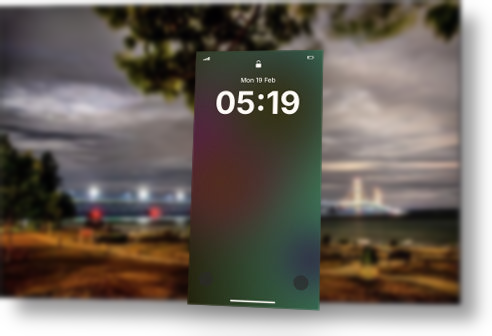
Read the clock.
5:19
